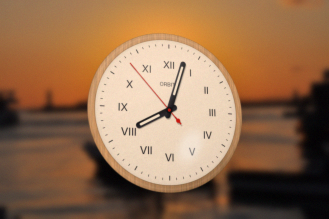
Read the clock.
8:02:53
